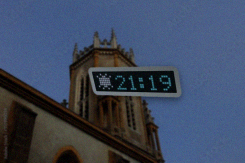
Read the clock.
21:19
